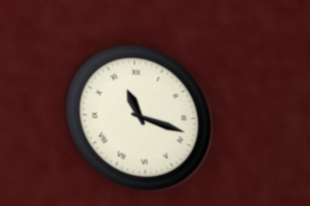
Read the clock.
11:18
